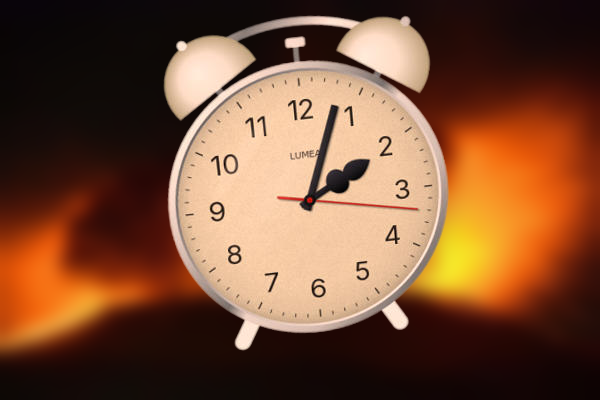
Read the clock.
2:03:17
